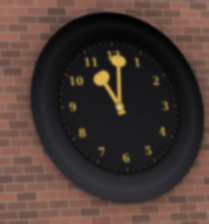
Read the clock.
11:01
